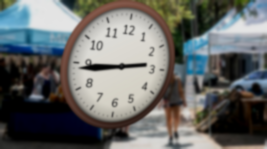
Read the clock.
2:44
